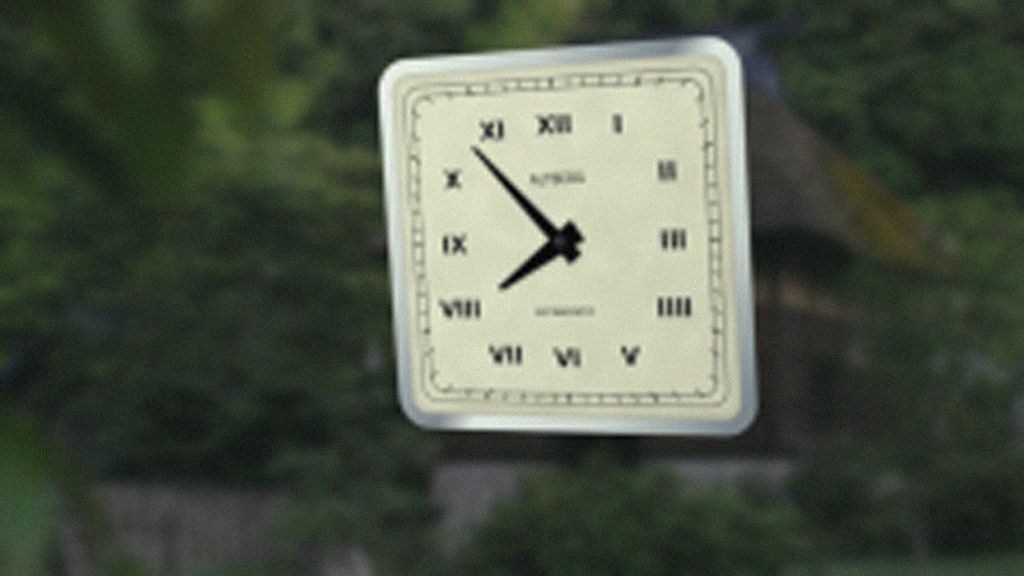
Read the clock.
7:53
